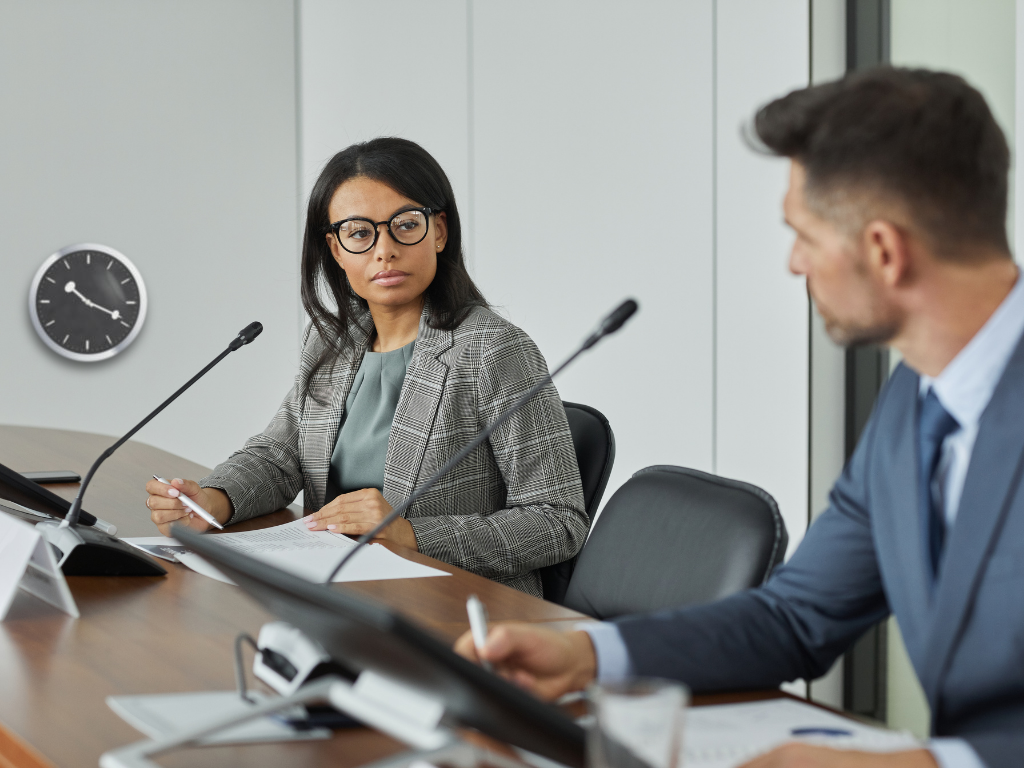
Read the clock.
10:19
